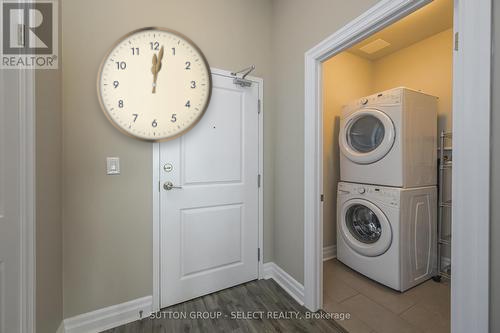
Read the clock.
12:02
